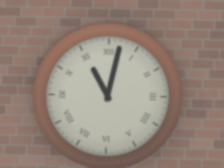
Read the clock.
11:02
